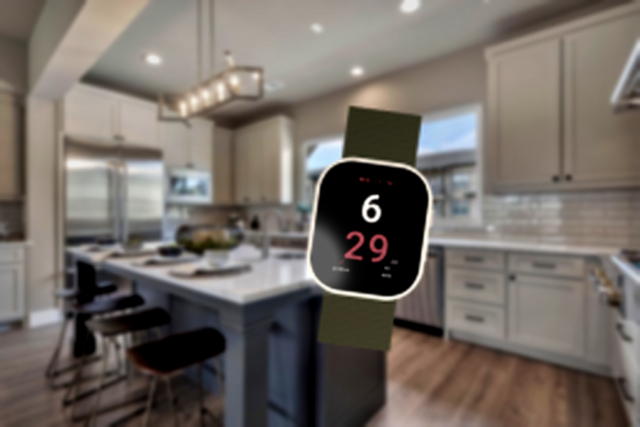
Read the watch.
6:29
